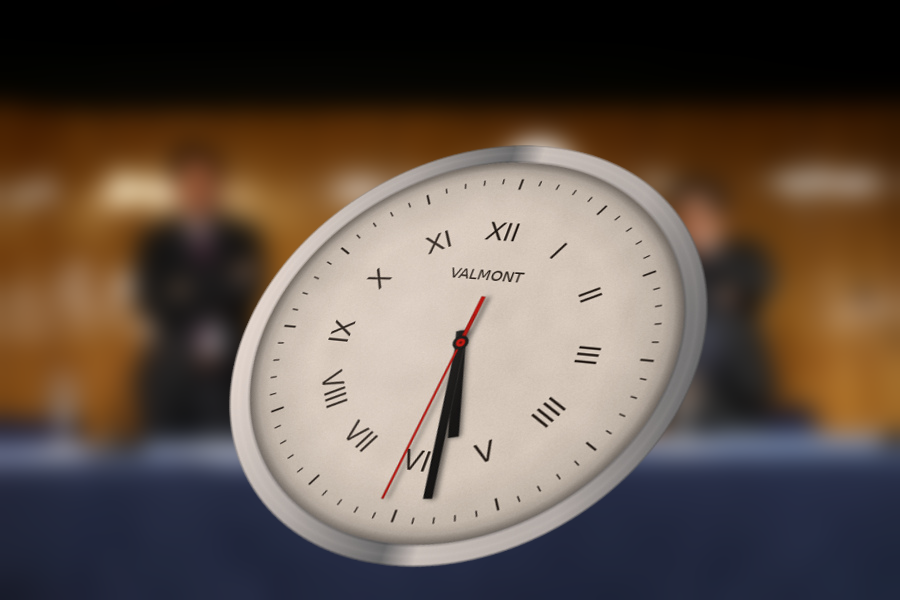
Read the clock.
5:28:31
